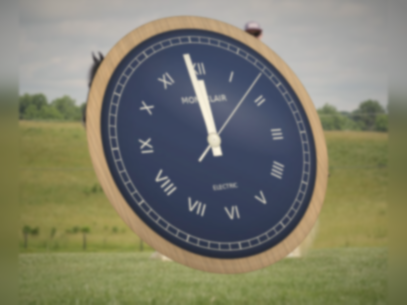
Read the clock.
11:59:08
